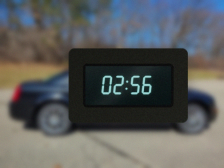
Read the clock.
2:56
